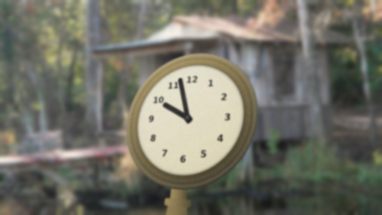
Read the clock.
9:57
